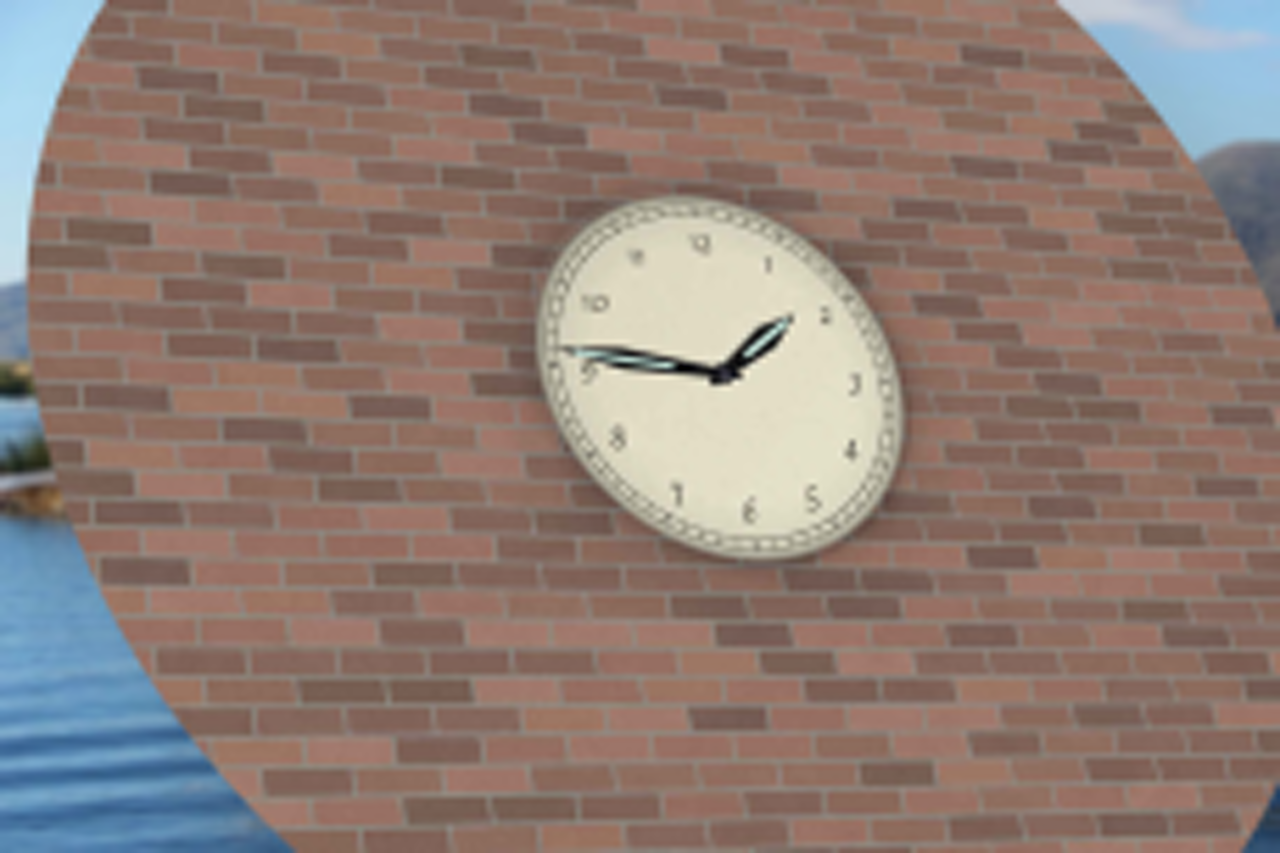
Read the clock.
1:46
